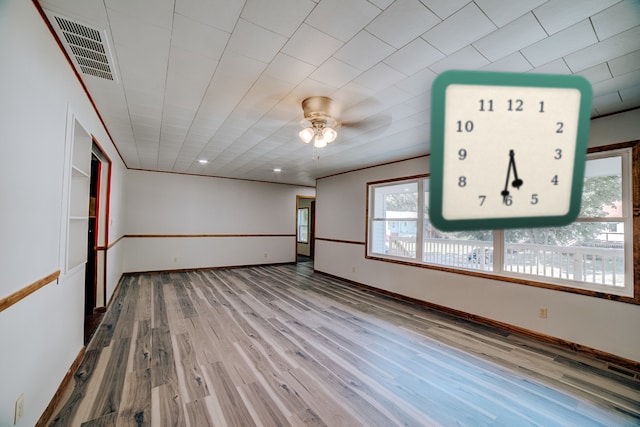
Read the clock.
5:31
